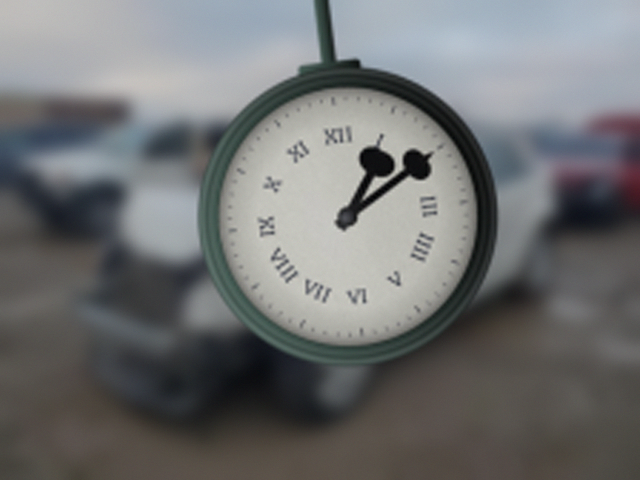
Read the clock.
1:10
